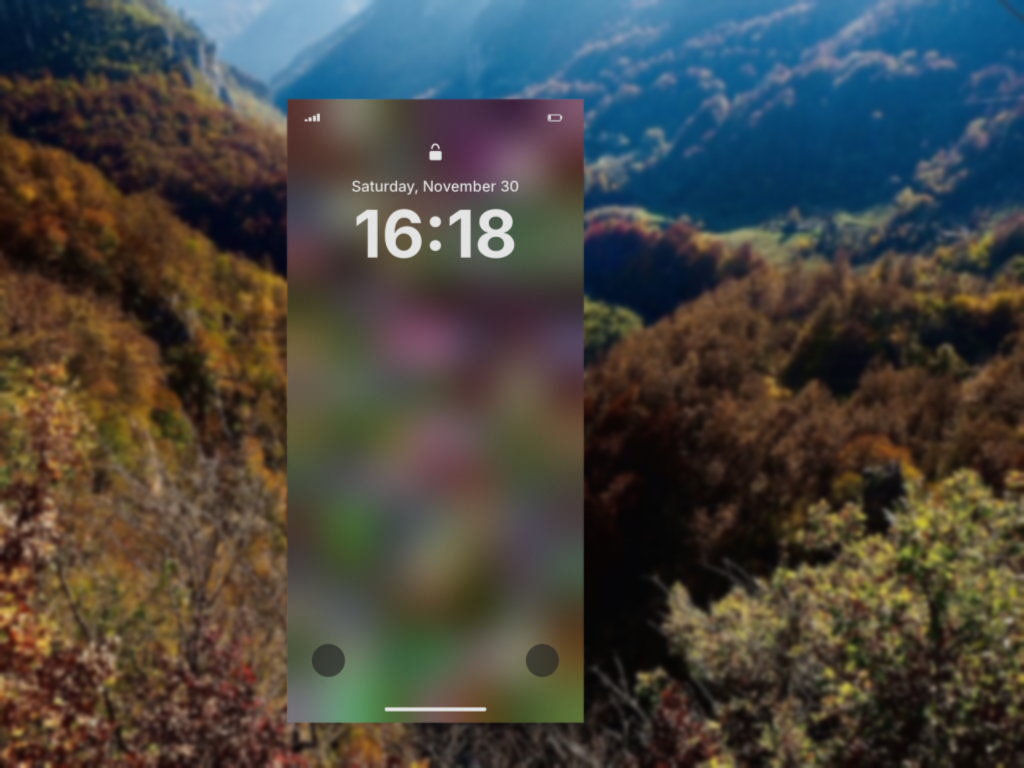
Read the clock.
16:18
